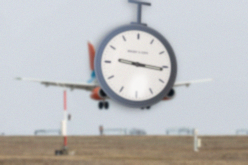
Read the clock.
9:16
